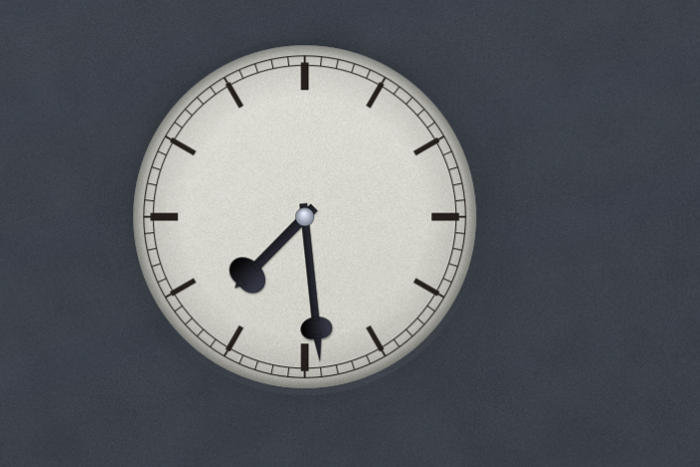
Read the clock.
7:29
